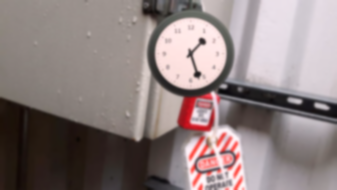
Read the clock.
1:27
